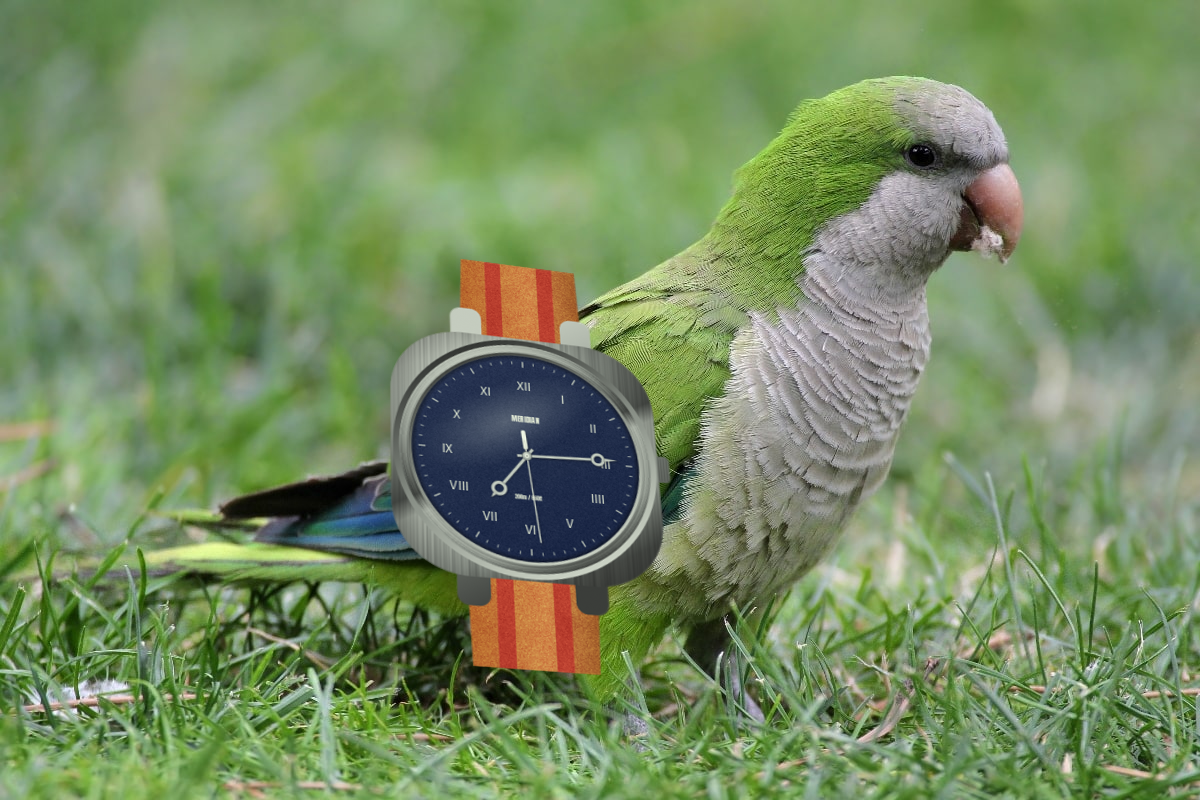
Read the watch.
7:14:29
